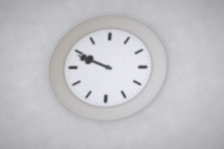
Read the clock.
9:49
